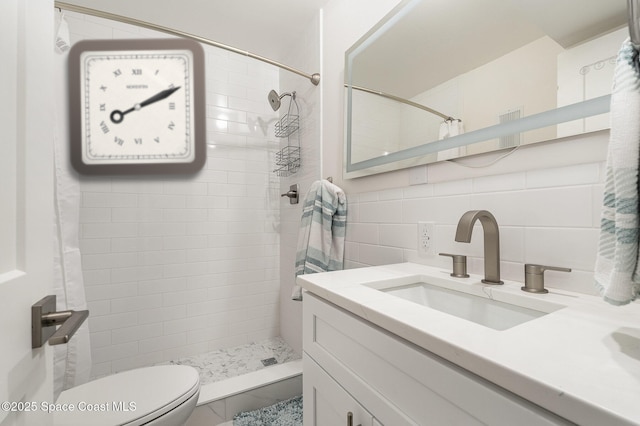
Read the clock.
8:11
